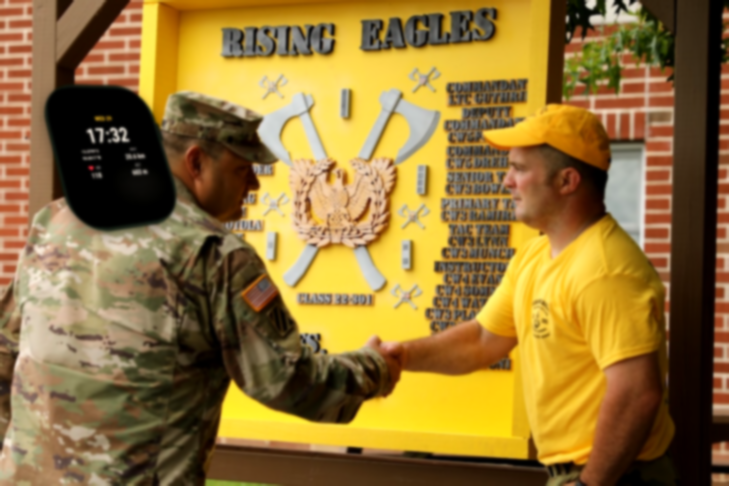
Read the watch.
17:32
